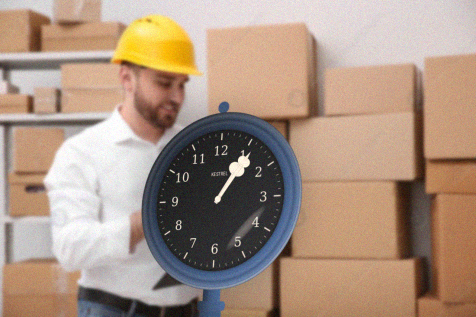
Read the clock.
1:06
